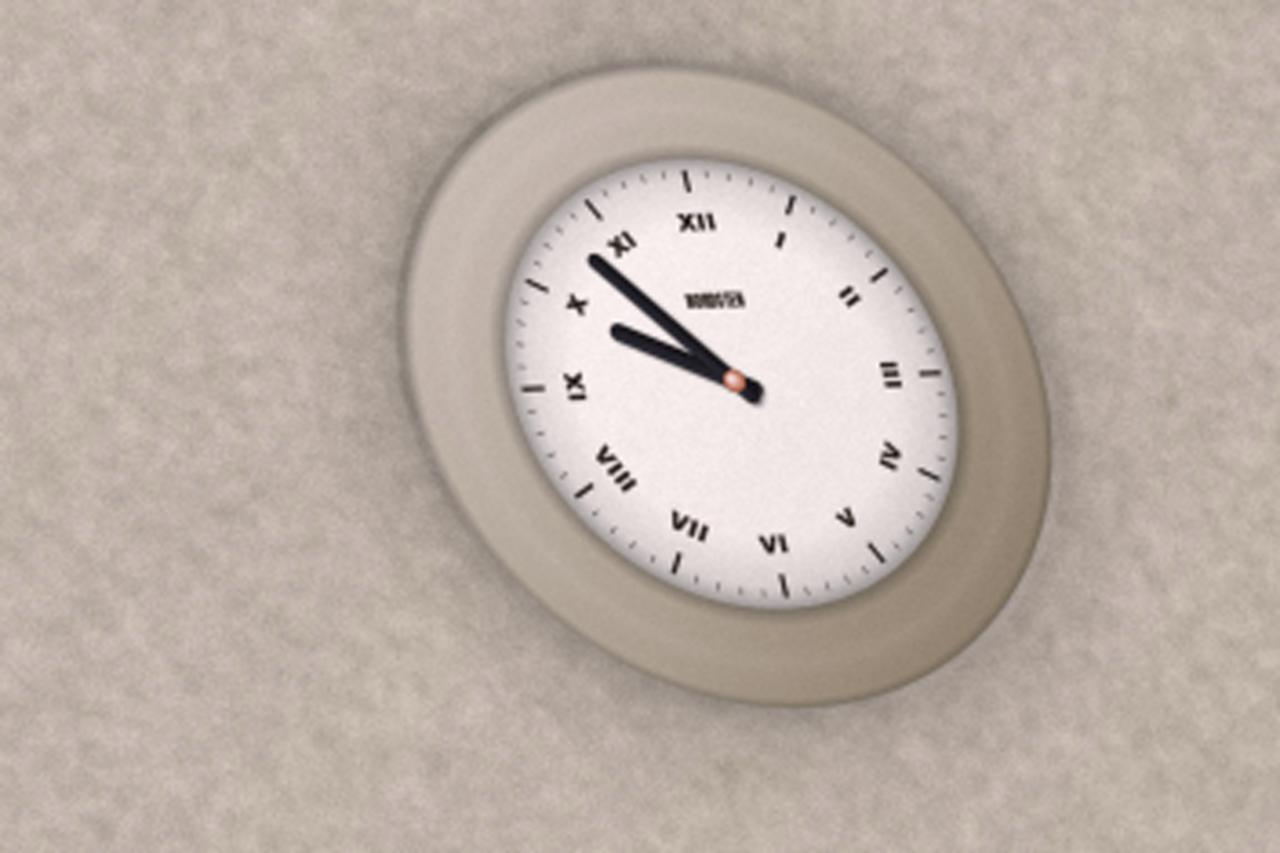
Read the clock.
9:53
